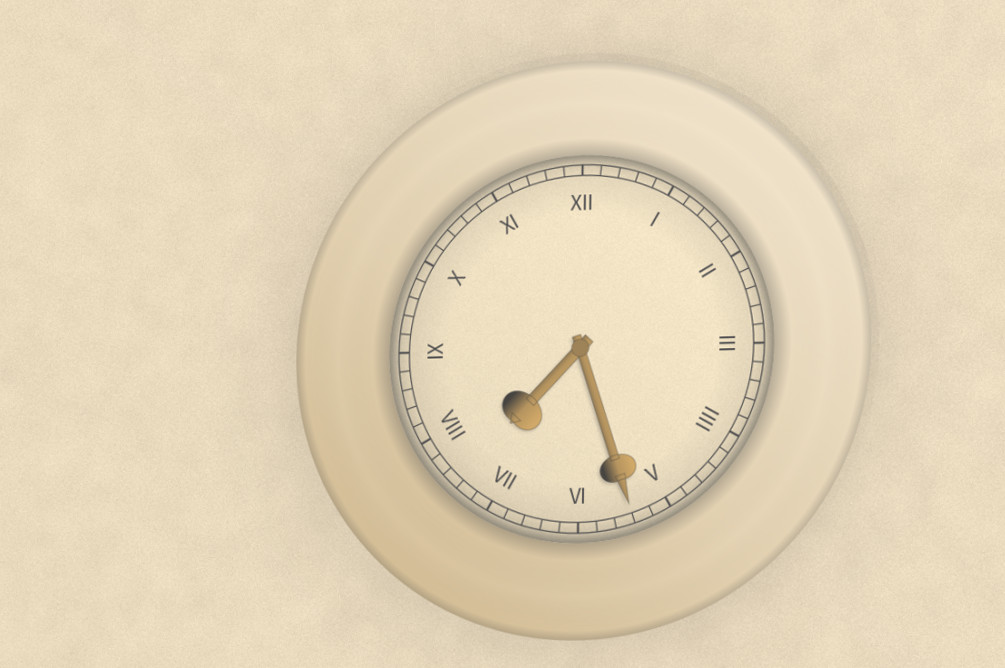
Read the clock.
7:27
